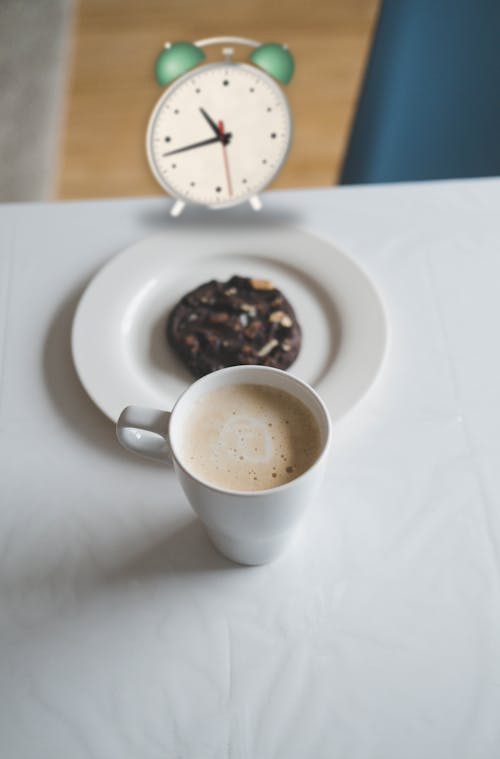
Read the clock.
10:42:28
